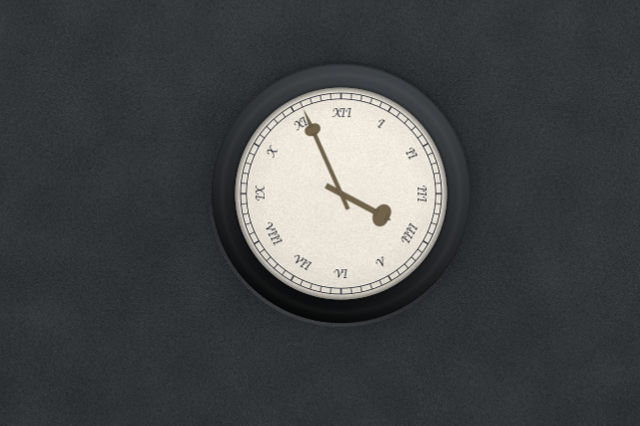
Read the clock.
3:56
